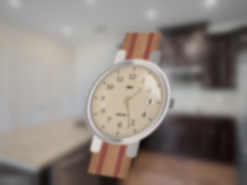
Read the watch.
1:27
